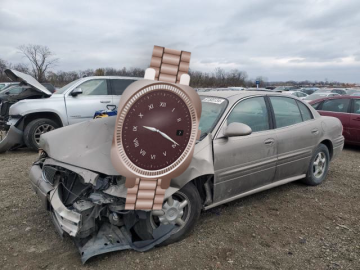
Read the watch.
9:19
